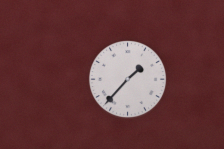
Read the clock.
1:37
